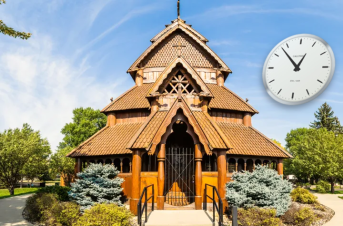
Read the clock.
12:53
